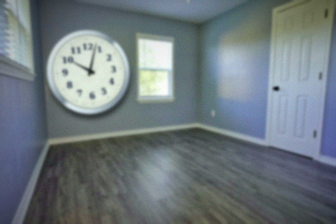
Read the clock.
10:03
